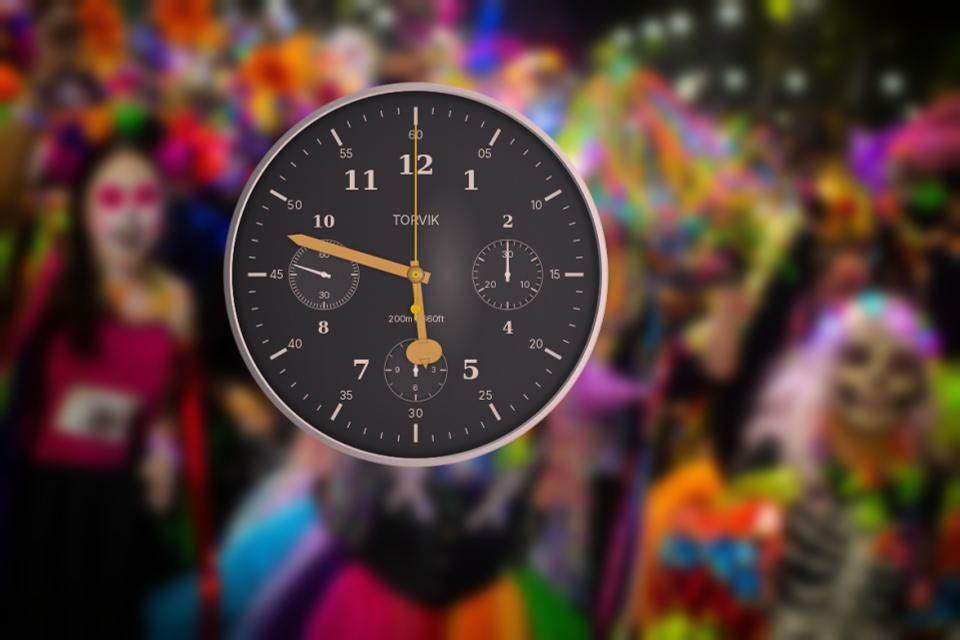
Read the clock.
5:47:48
